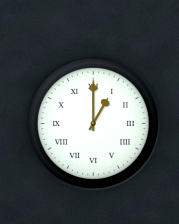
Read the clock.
1:00
